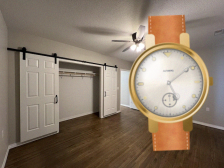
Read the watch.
5:09
